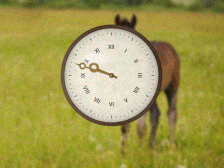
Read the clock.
9:48
